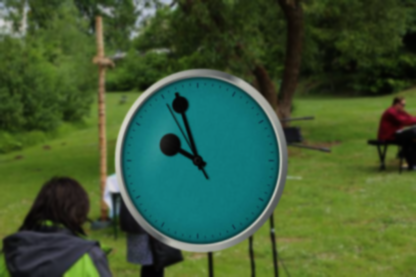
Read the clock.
9:56:55
